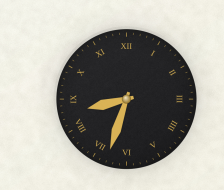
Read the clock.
8:33
